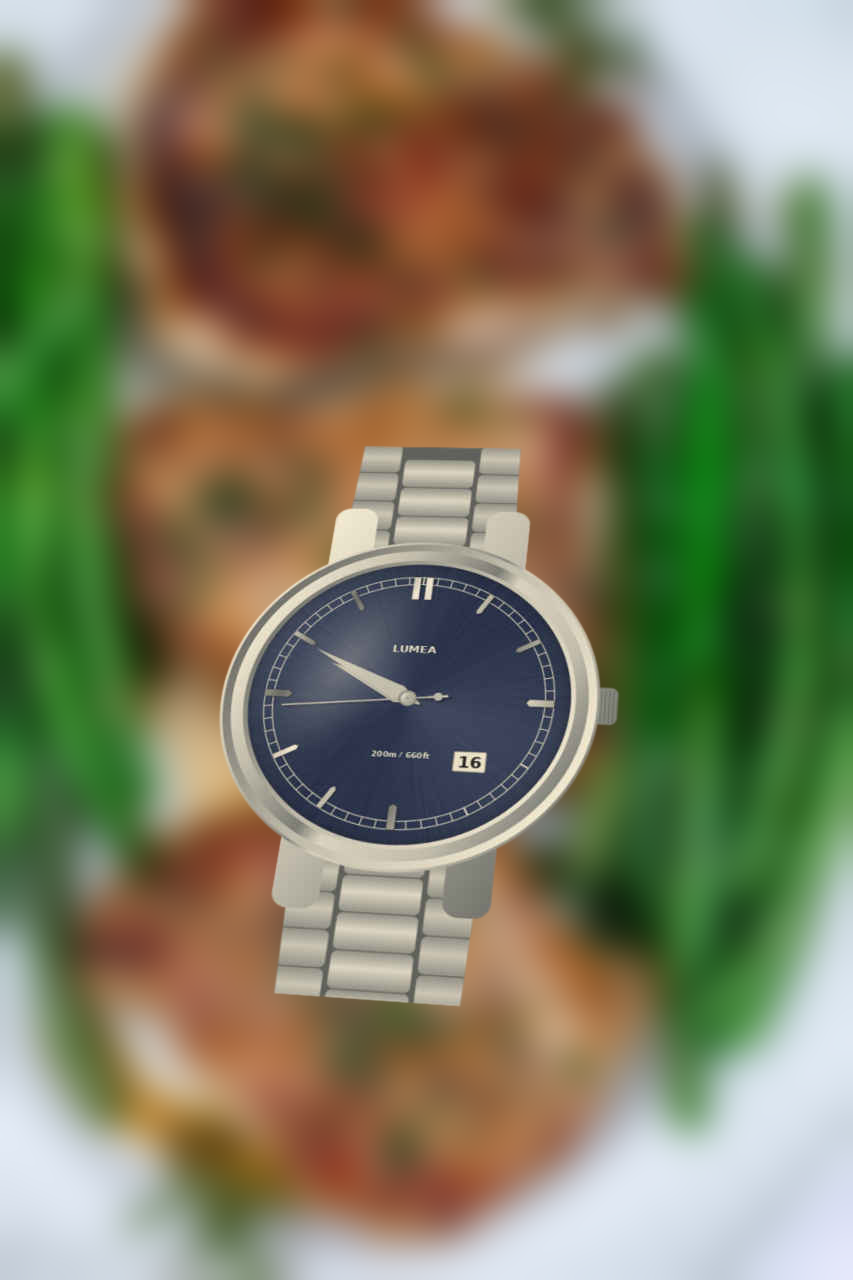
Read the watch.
9:49:44
